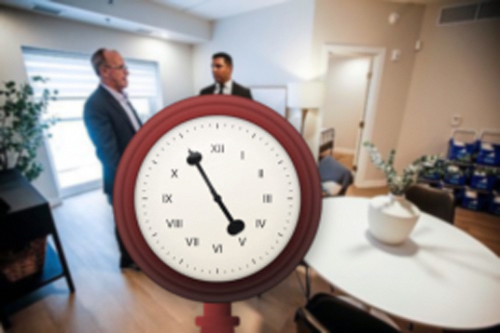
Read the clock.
4:55
